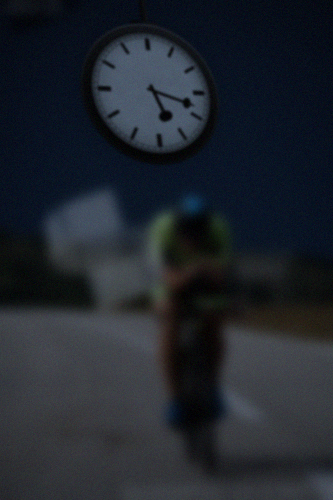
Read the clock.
5:18
